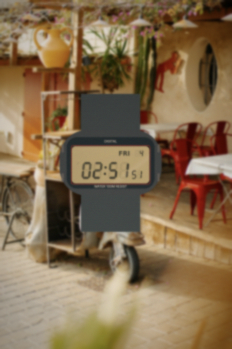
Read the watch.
2:51
